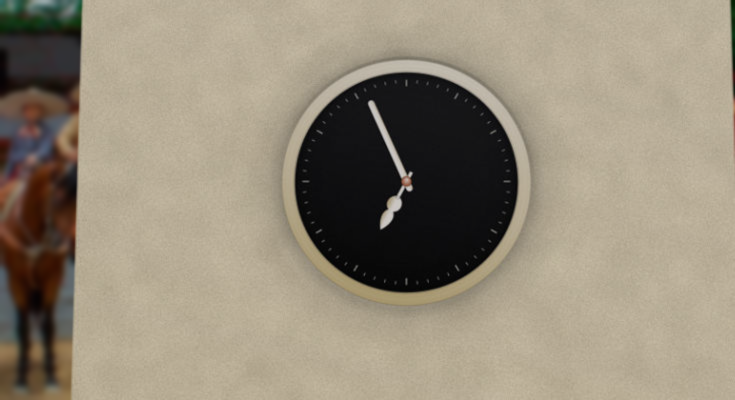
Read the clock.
6:56
